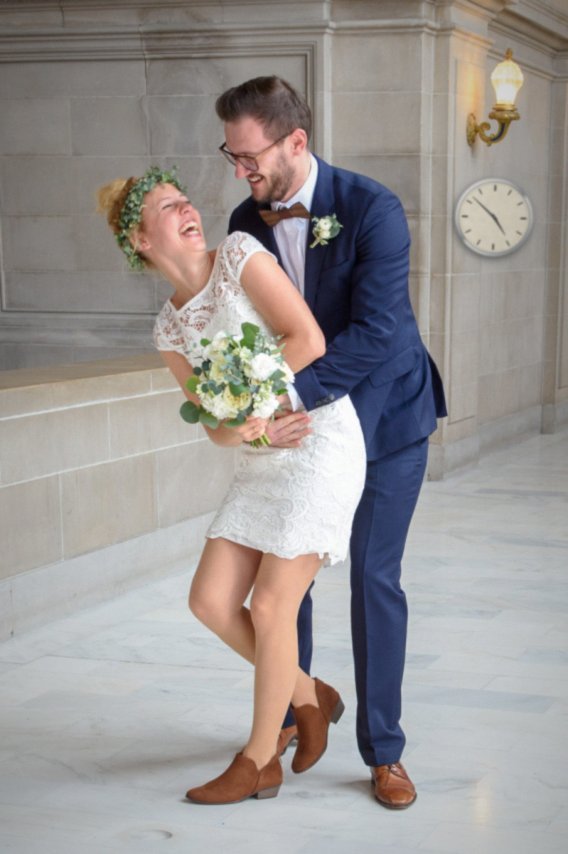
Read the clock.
4:52
